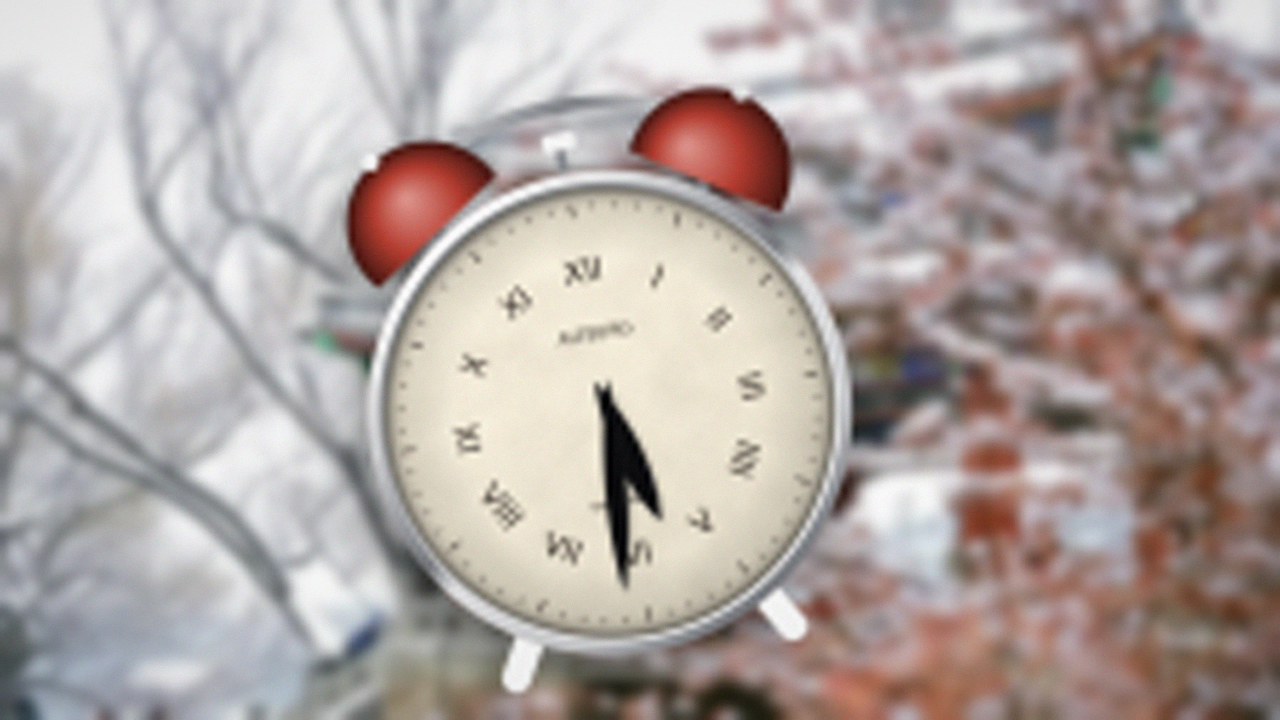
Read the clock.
5:31
